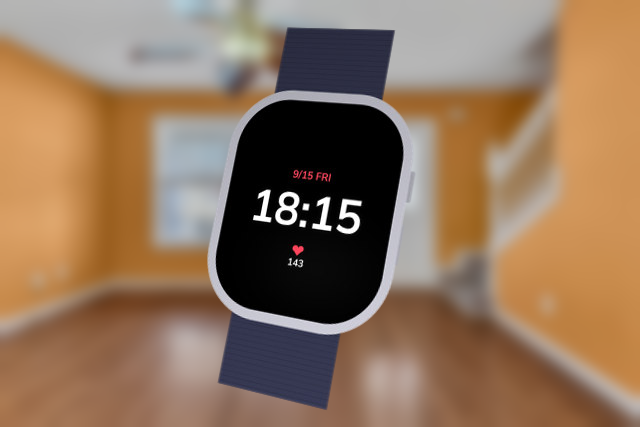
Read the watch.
18:15
